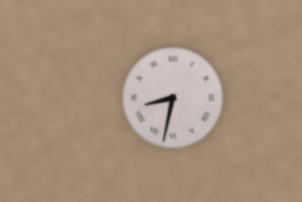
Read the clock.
8:32
